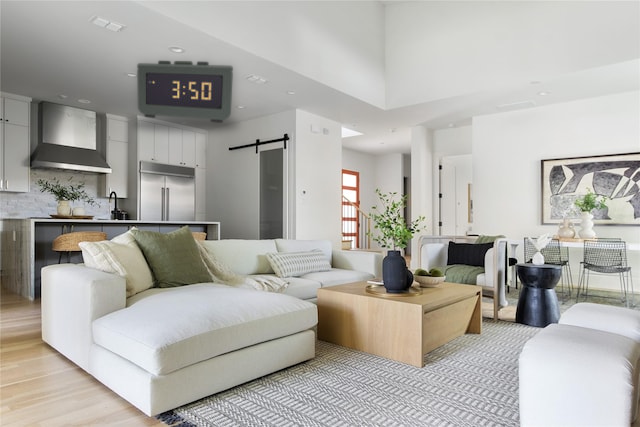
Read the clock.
3:50
